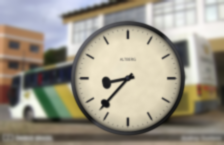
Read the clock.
8:37
